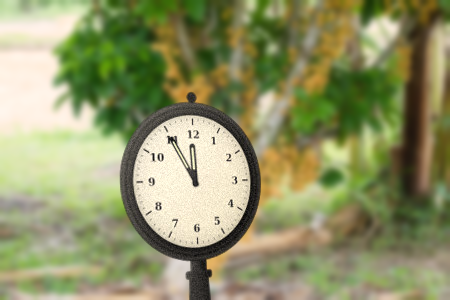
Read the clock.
11:55
